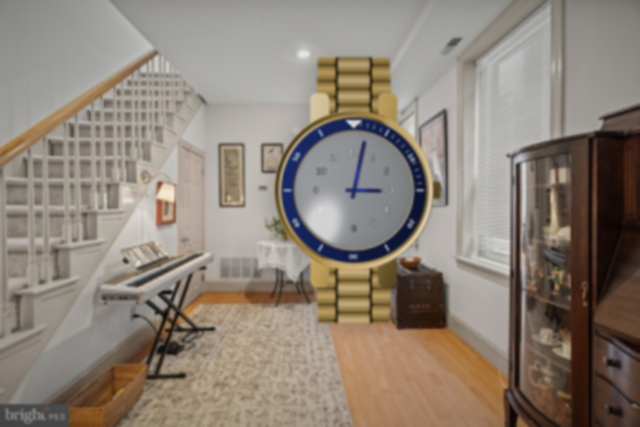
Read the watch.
3:02
